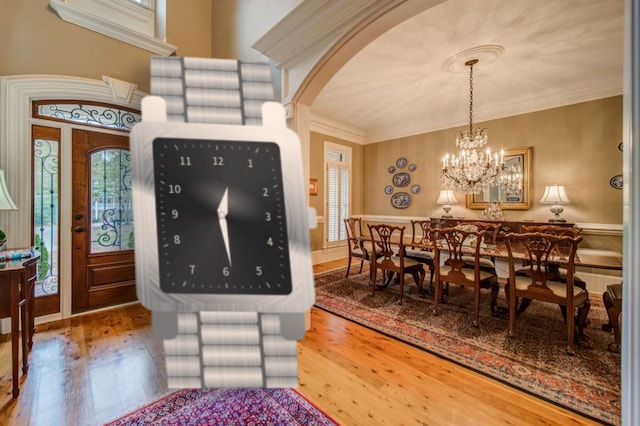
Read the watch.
12:29
